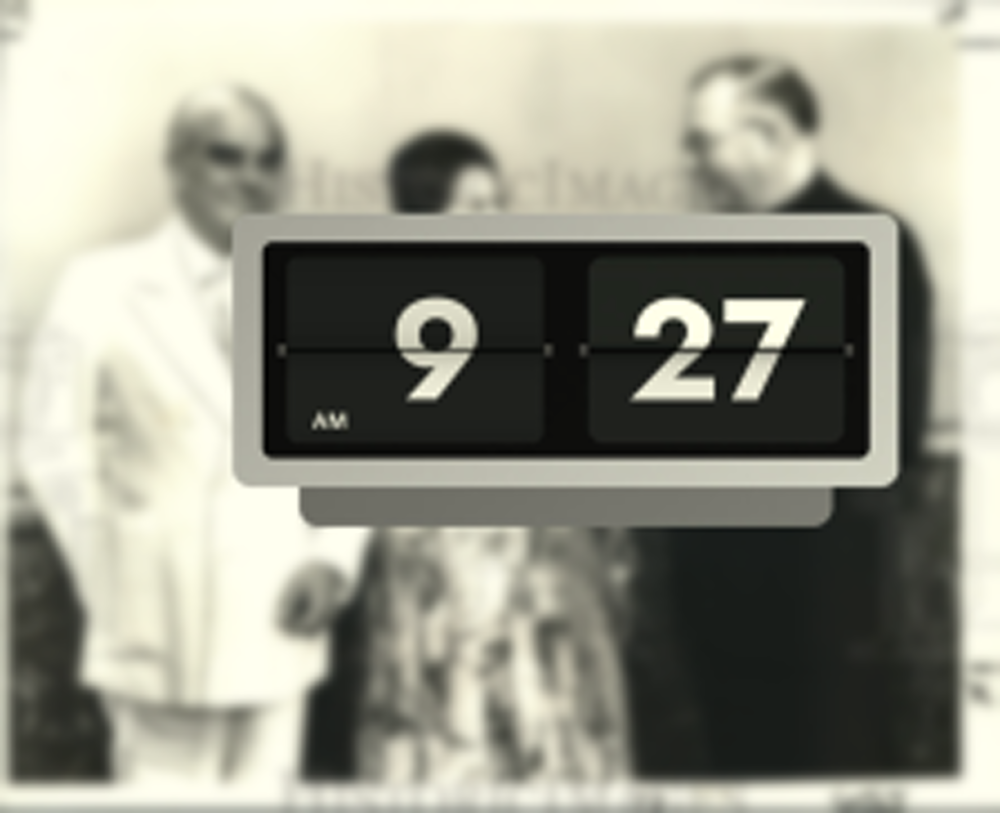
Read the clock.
9:27
